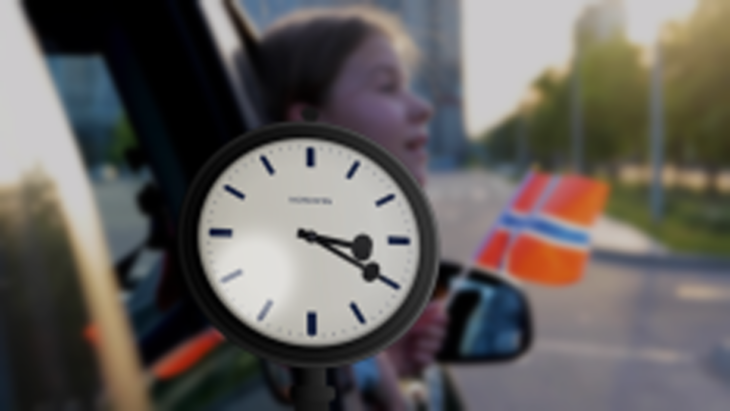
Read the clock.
3:20
